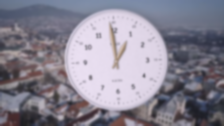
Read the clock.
12:59
